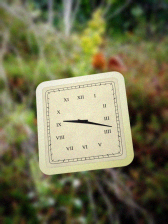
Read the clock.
9:18
